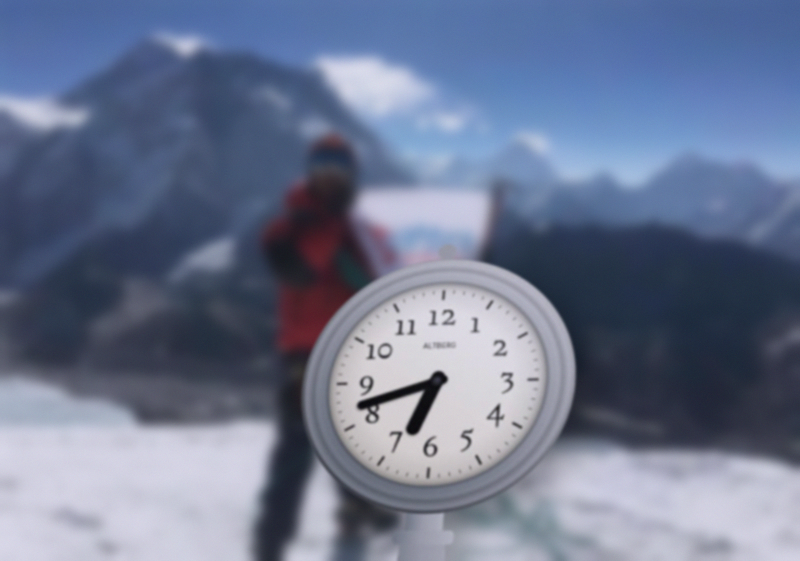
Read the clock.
6:42
